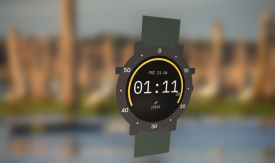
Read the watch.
1:11
